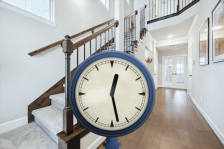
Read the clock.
12:28
